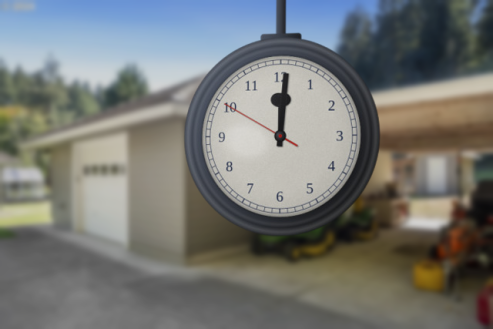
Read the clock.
12:00:50
